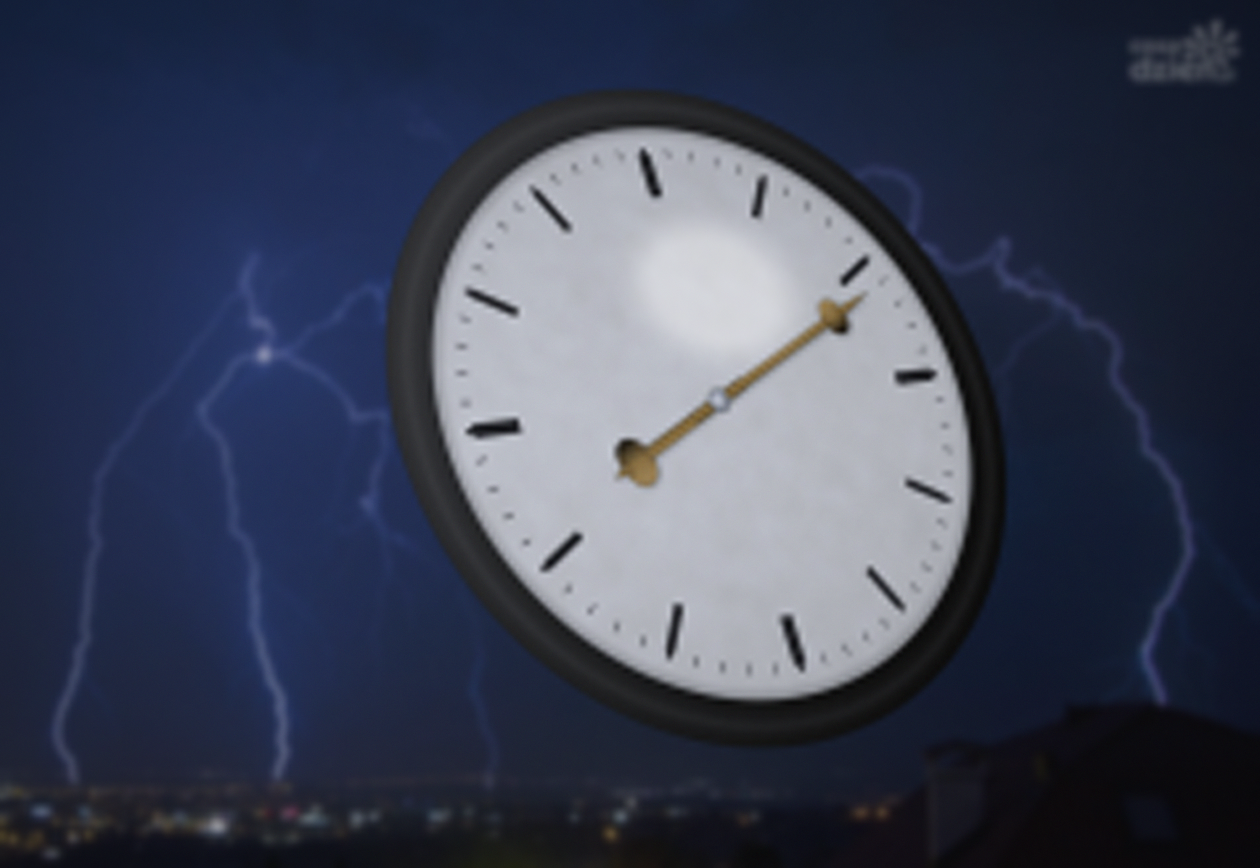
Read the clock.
8:11
